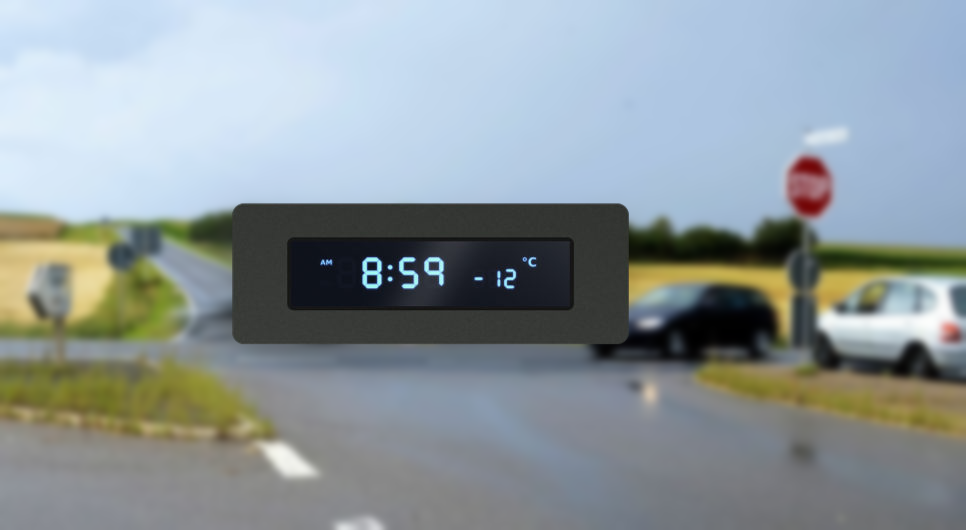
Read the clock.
8:59
